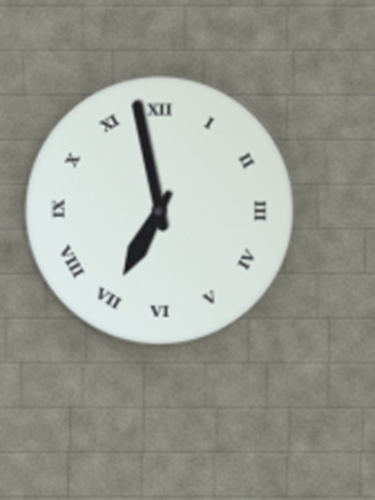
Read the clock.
6:58
